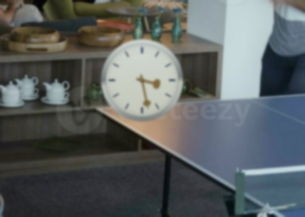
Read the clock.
3:28
